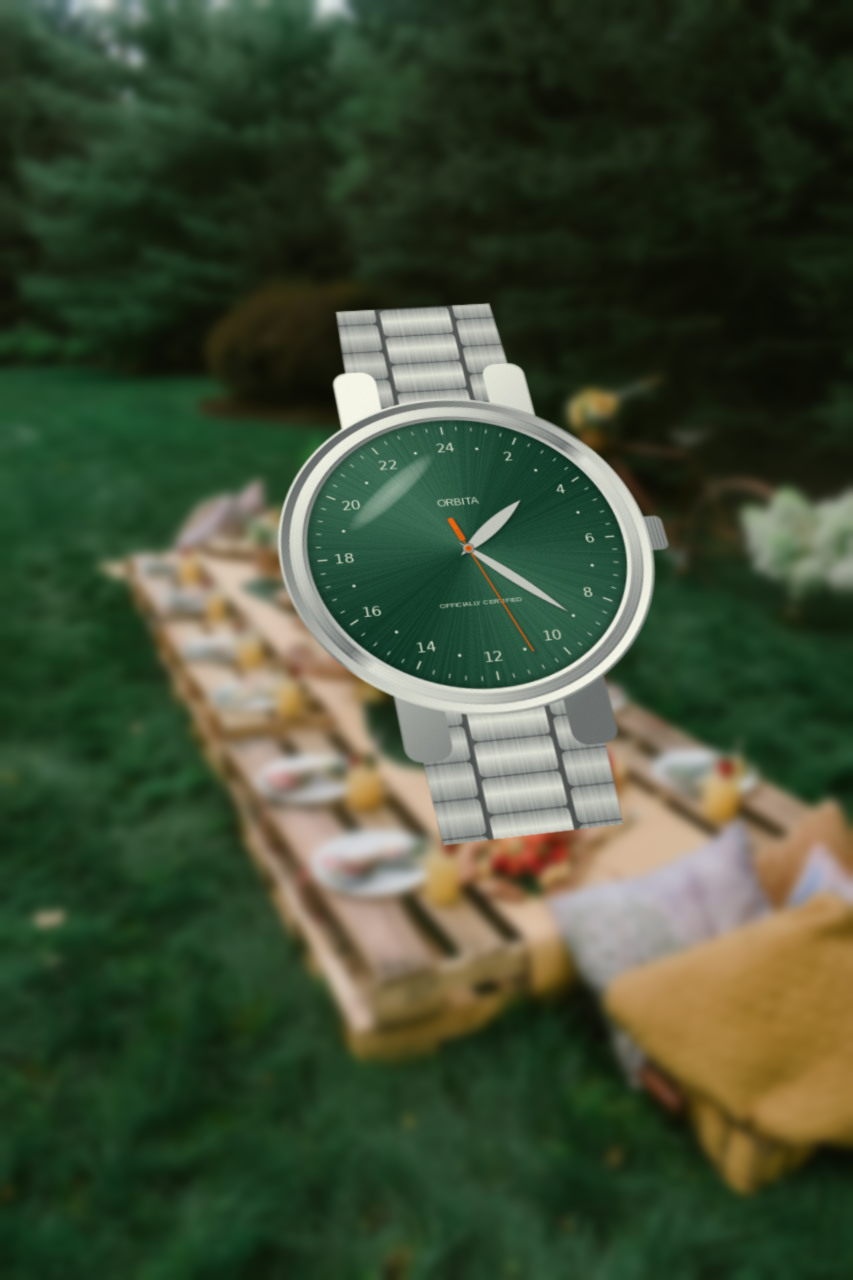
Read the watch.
3:22:27
